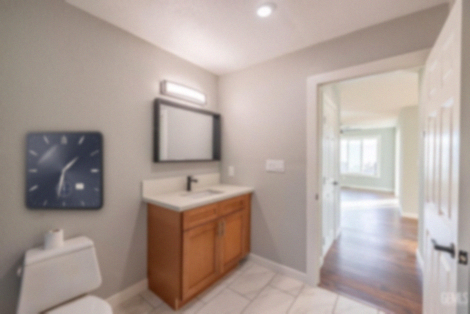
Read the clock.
1:32
